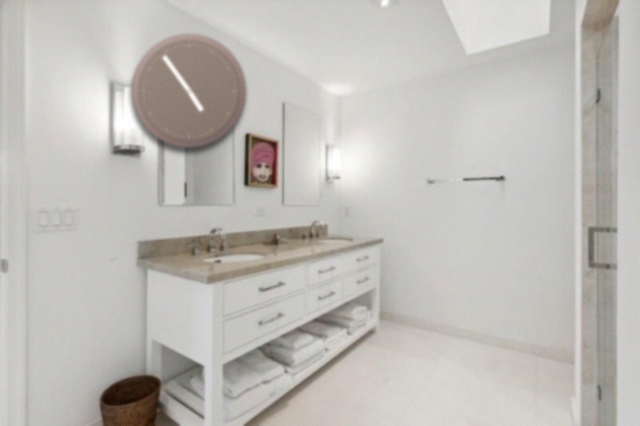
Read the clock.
4:54
